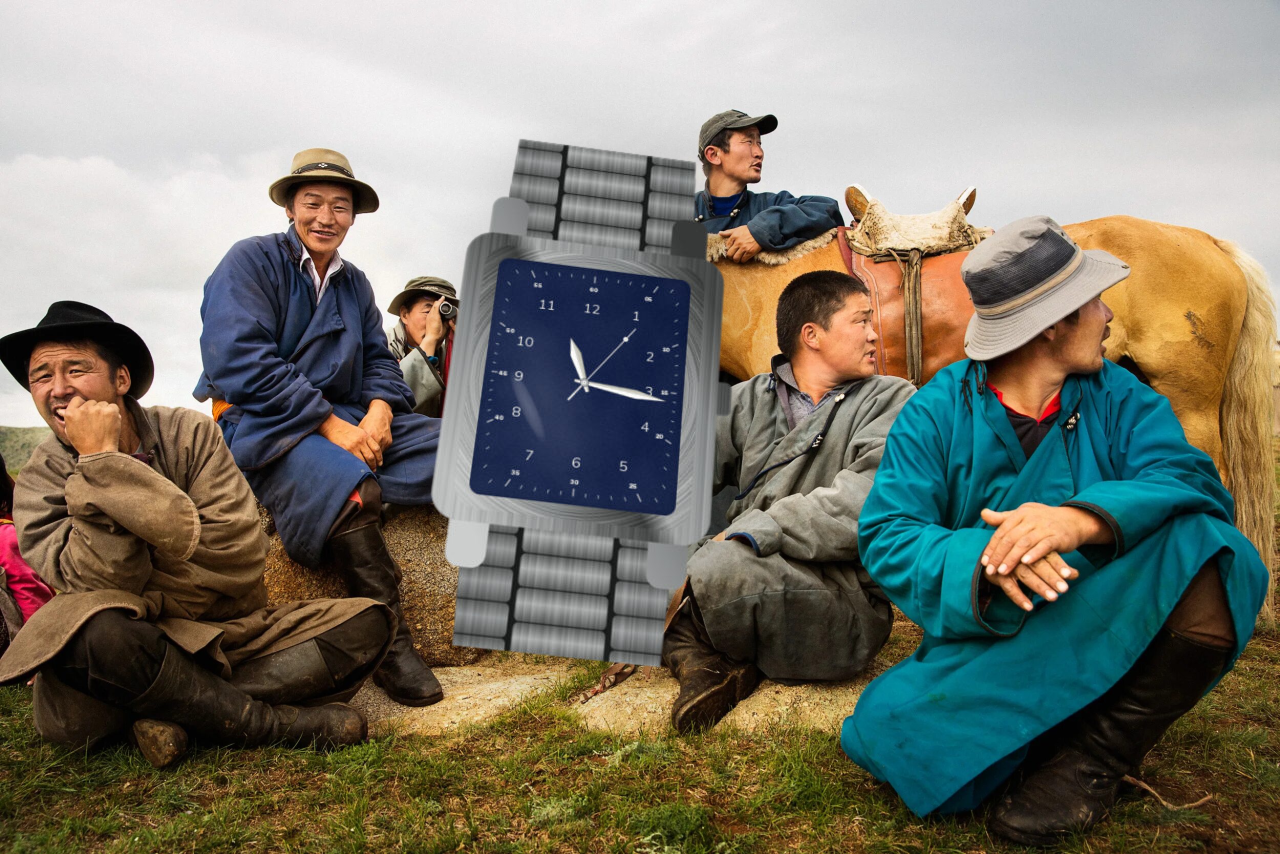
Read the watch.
11:16:06
